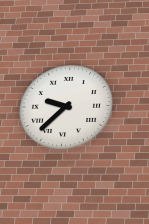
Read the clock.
9:37
